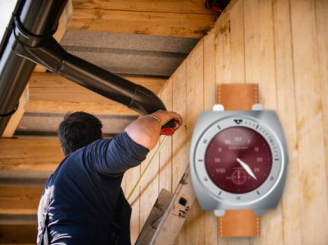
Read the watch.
4:23
